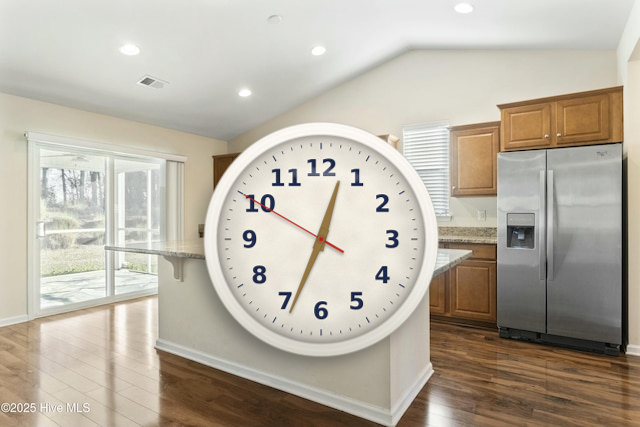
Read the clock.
12:33:50
